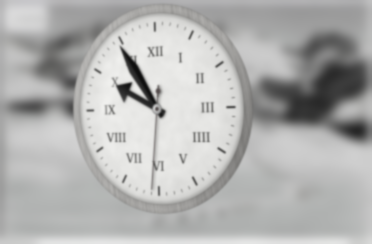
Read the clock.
9:54:31
